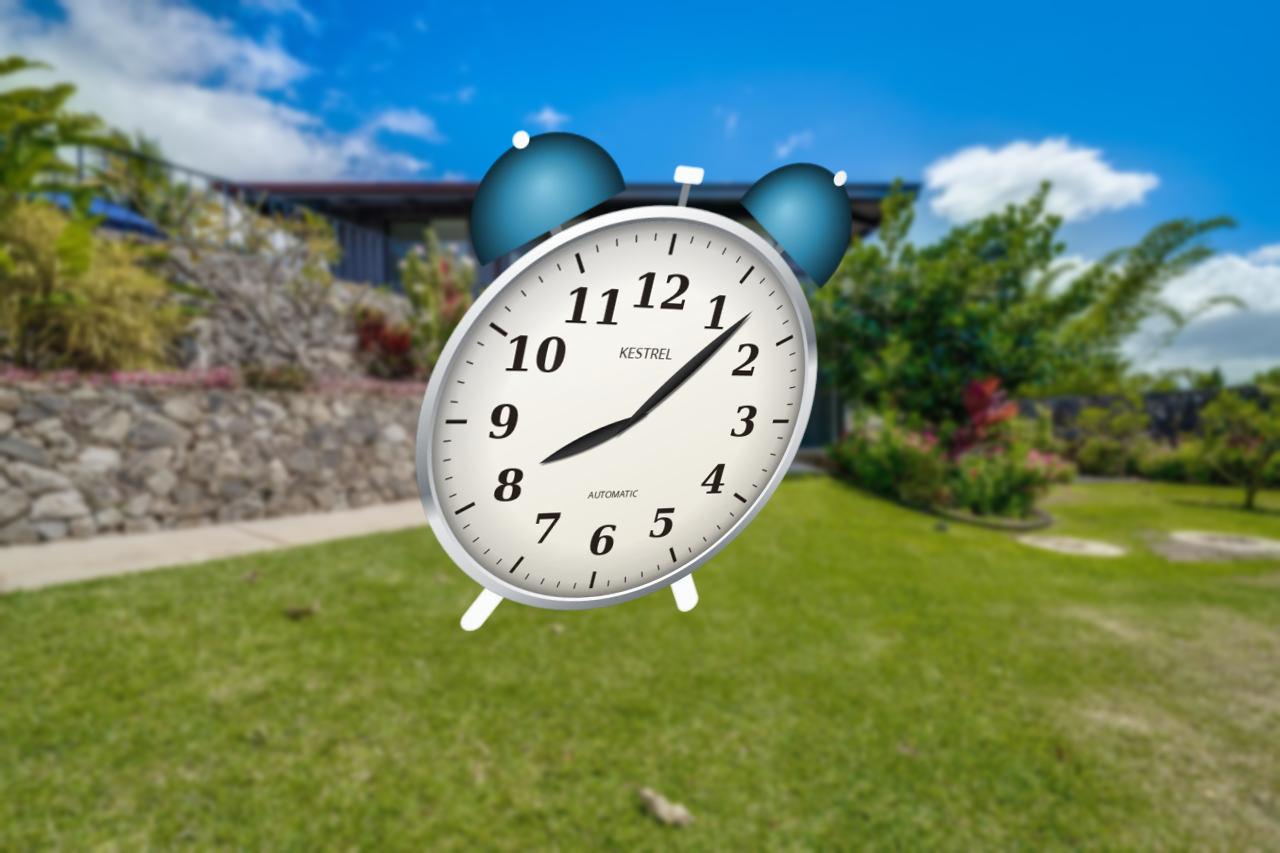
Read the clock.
8:07
